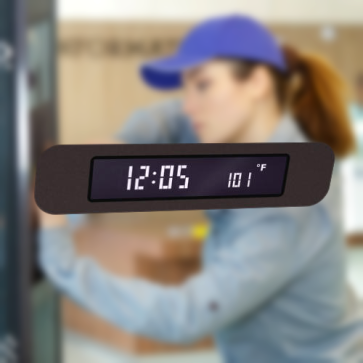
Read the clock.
12:05
